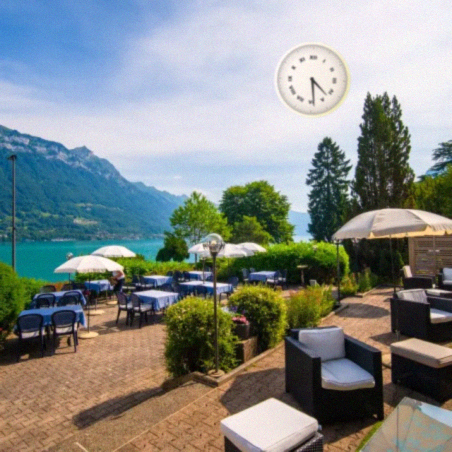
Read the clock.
4:29
